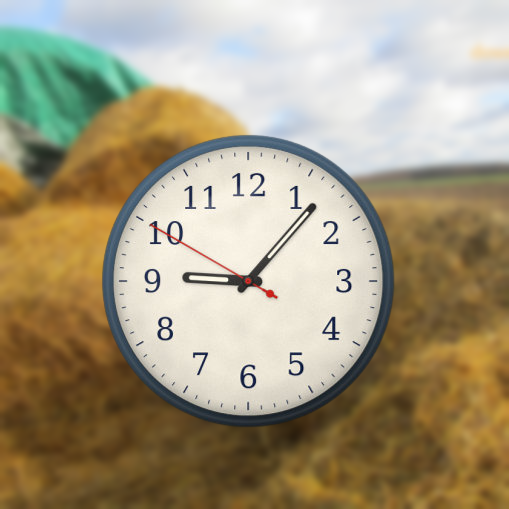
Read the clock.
9:06:50
